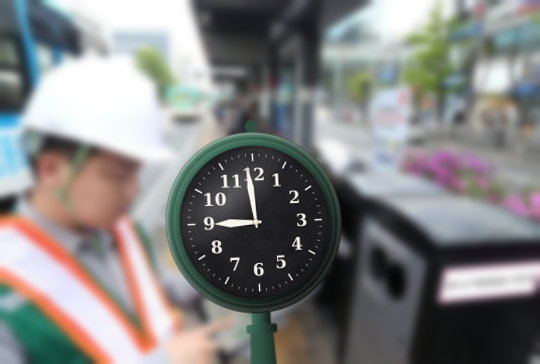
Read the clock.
8:59
